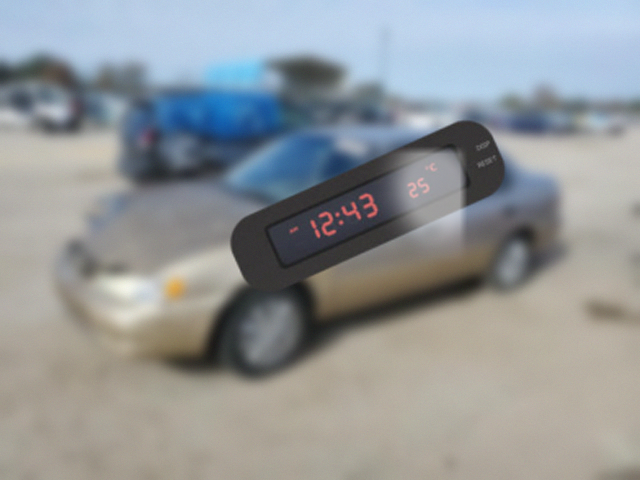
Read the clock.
12:43
